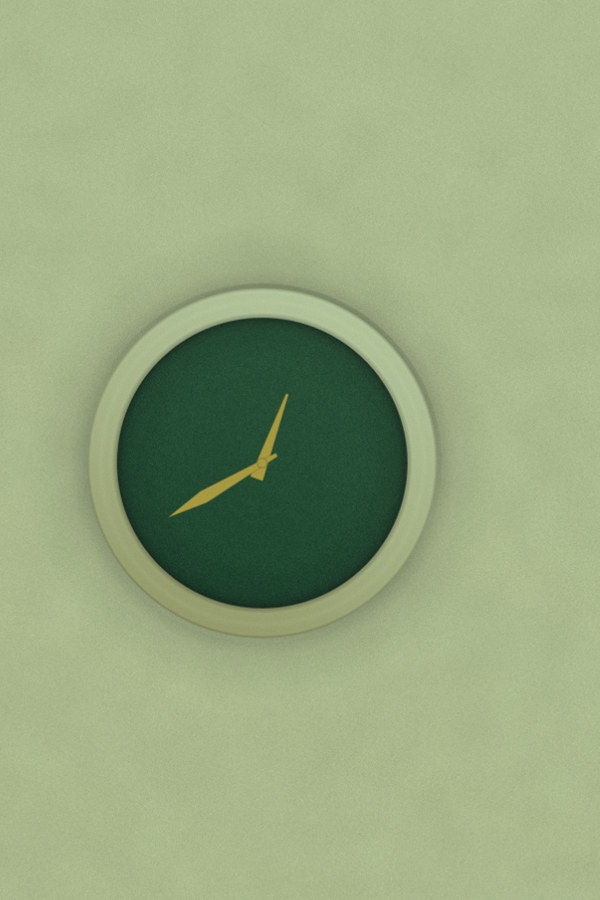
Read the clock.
12:40
